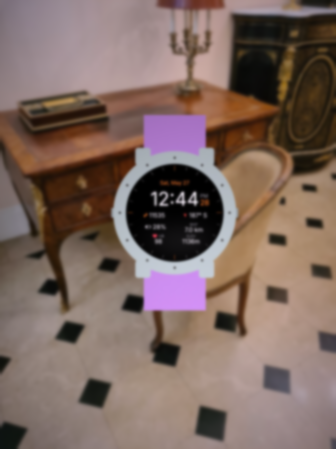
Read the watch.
12:44
